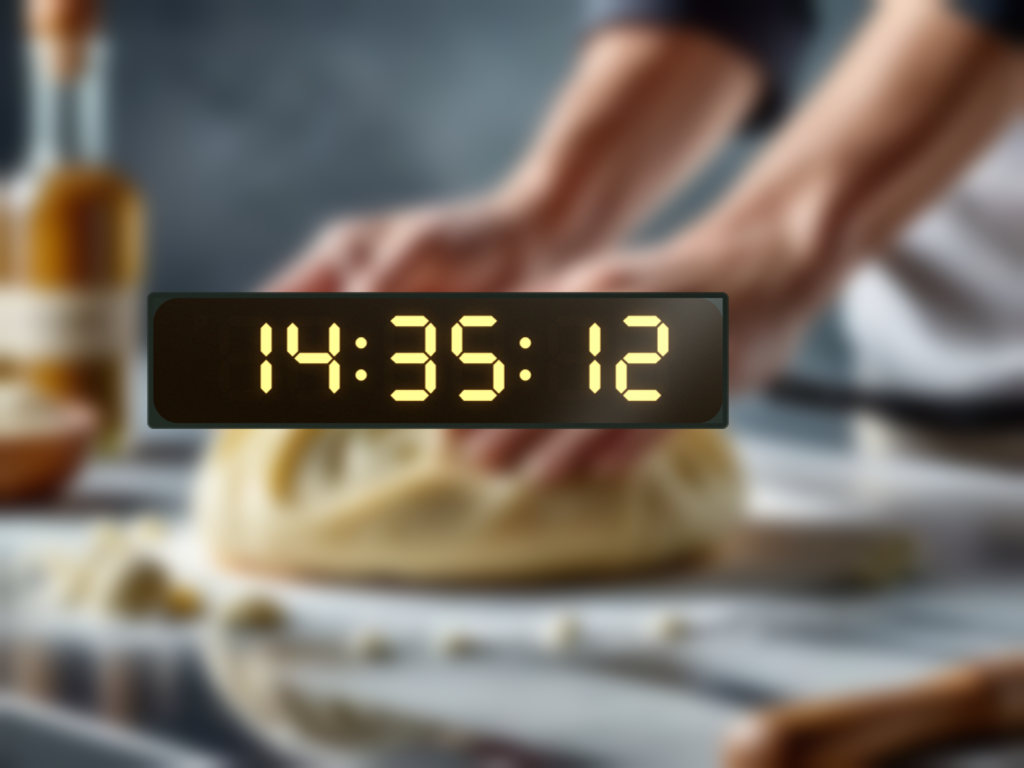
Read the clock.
14:35:12
